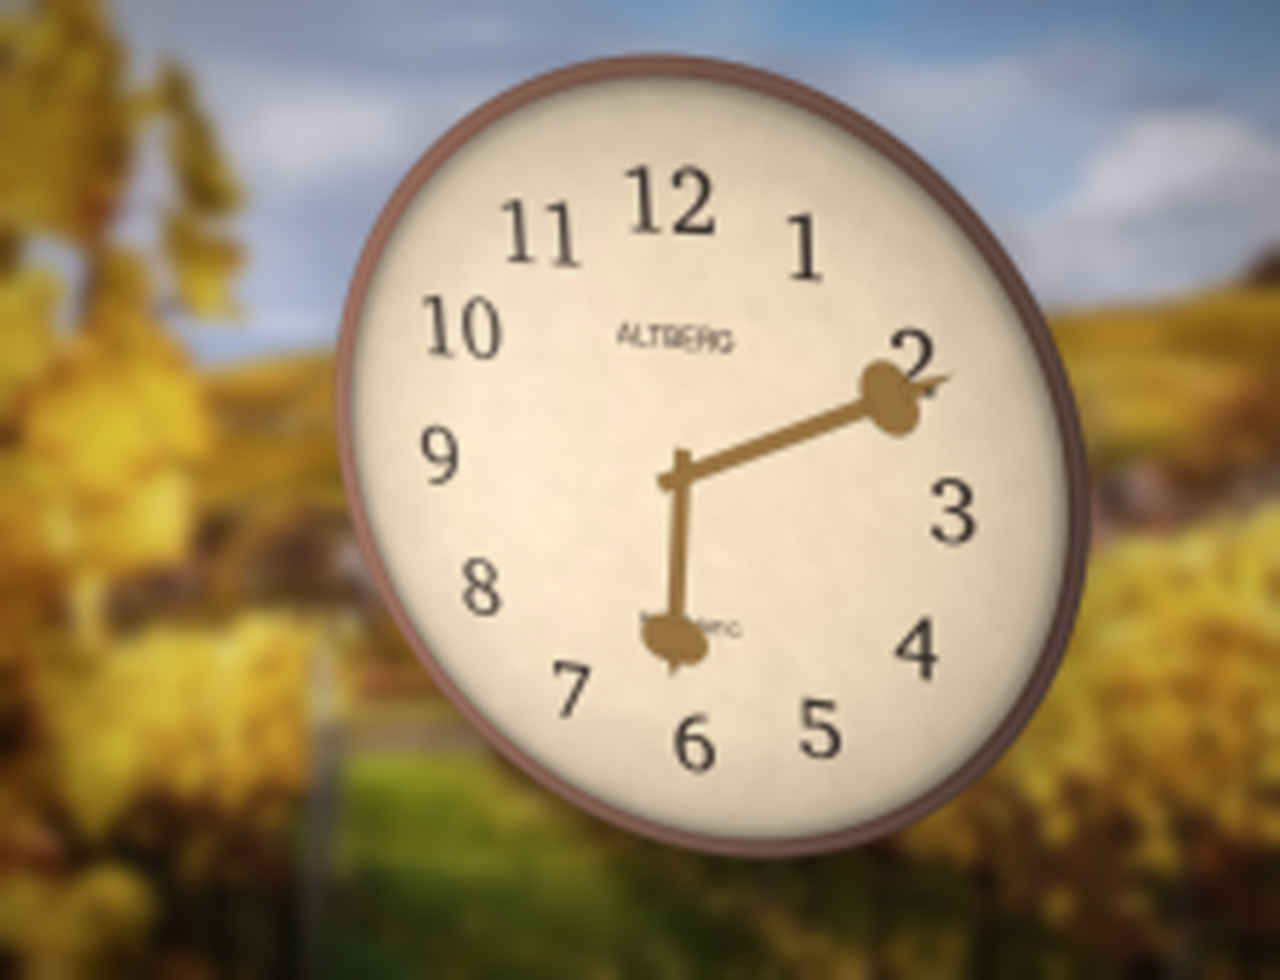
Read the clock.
6:11
